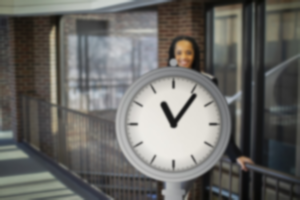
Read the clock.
11:06
